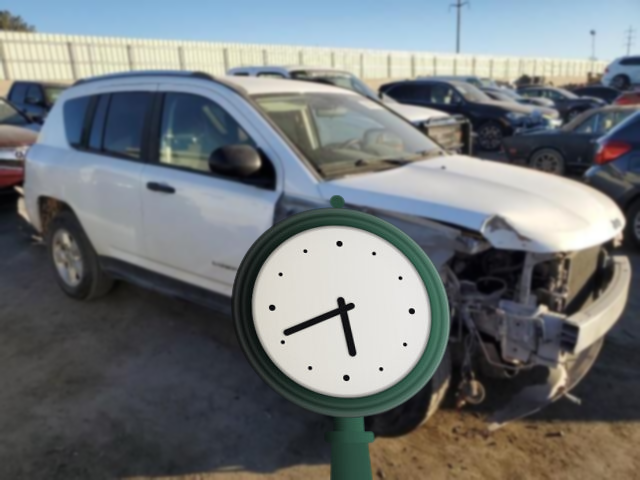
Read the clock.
5:41
